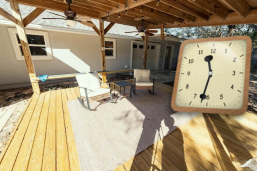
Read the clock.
11:32
